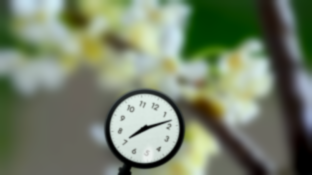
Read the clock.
7:08
